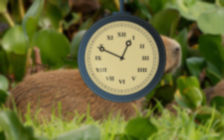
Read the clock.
12:49
